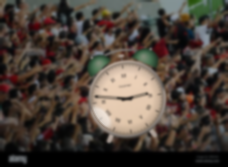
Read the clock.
2:47
